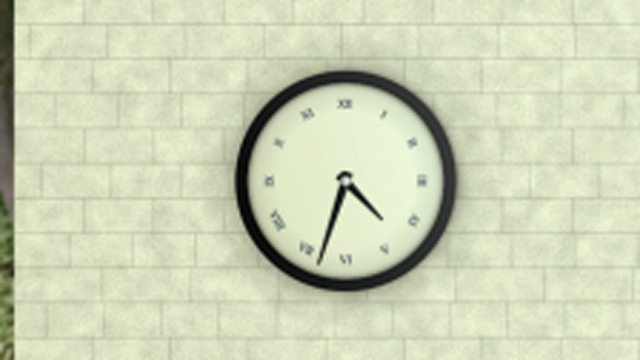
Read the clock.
4:33
